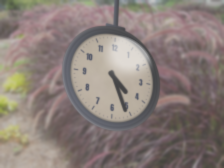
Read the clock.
4:26
